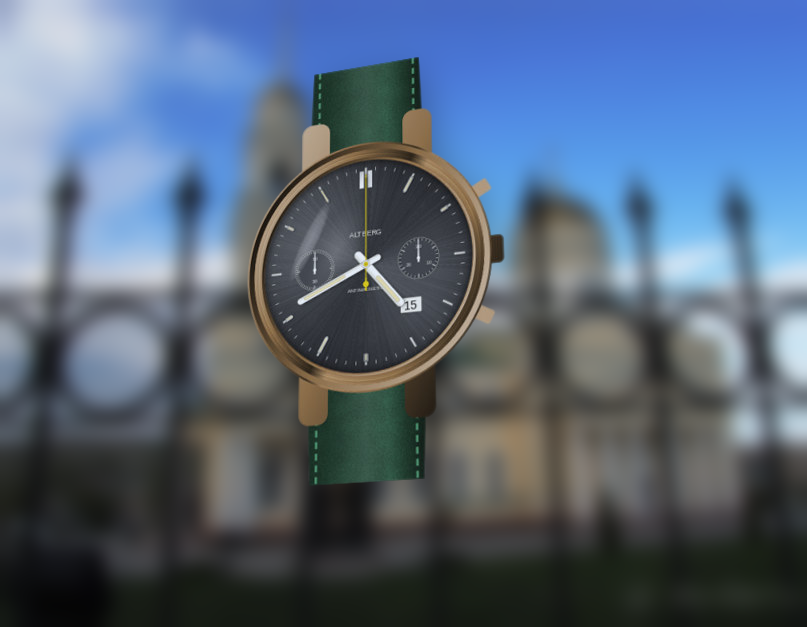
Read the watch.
4:41
